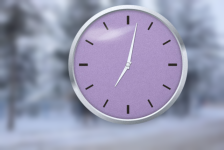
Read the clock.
7:02
